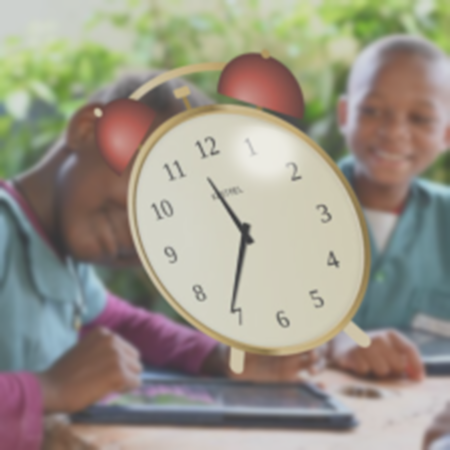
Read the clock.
11:36
